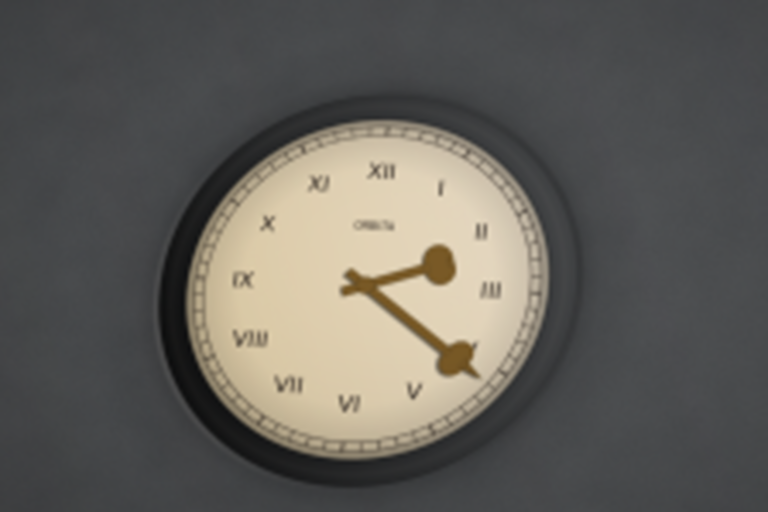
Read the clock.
2:21
